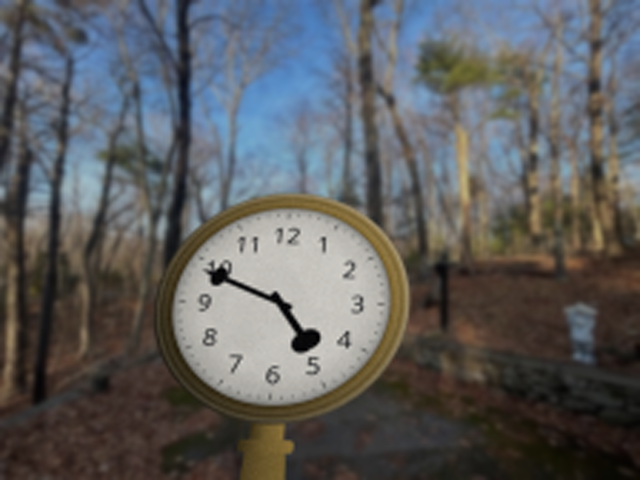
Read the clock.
4:49
